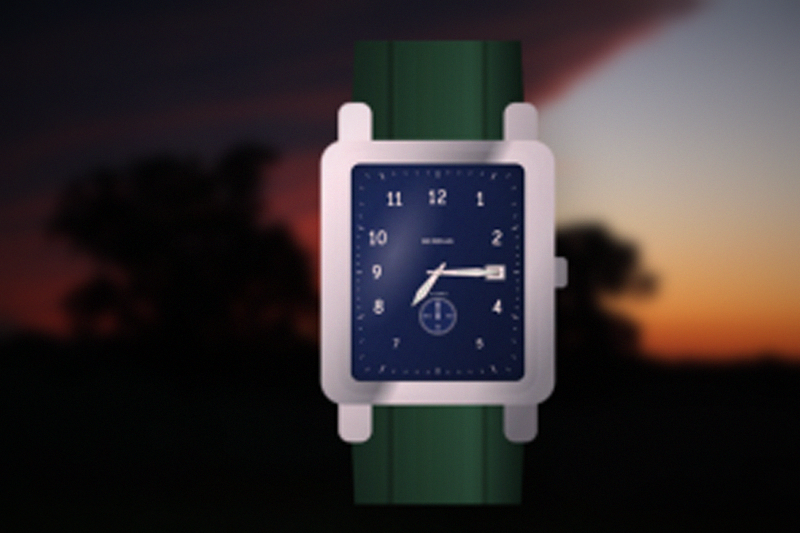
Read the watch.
7:15
